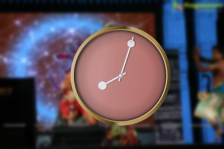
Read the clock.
8:03
